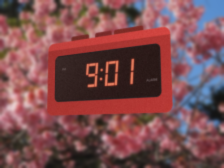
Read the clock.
9:01
